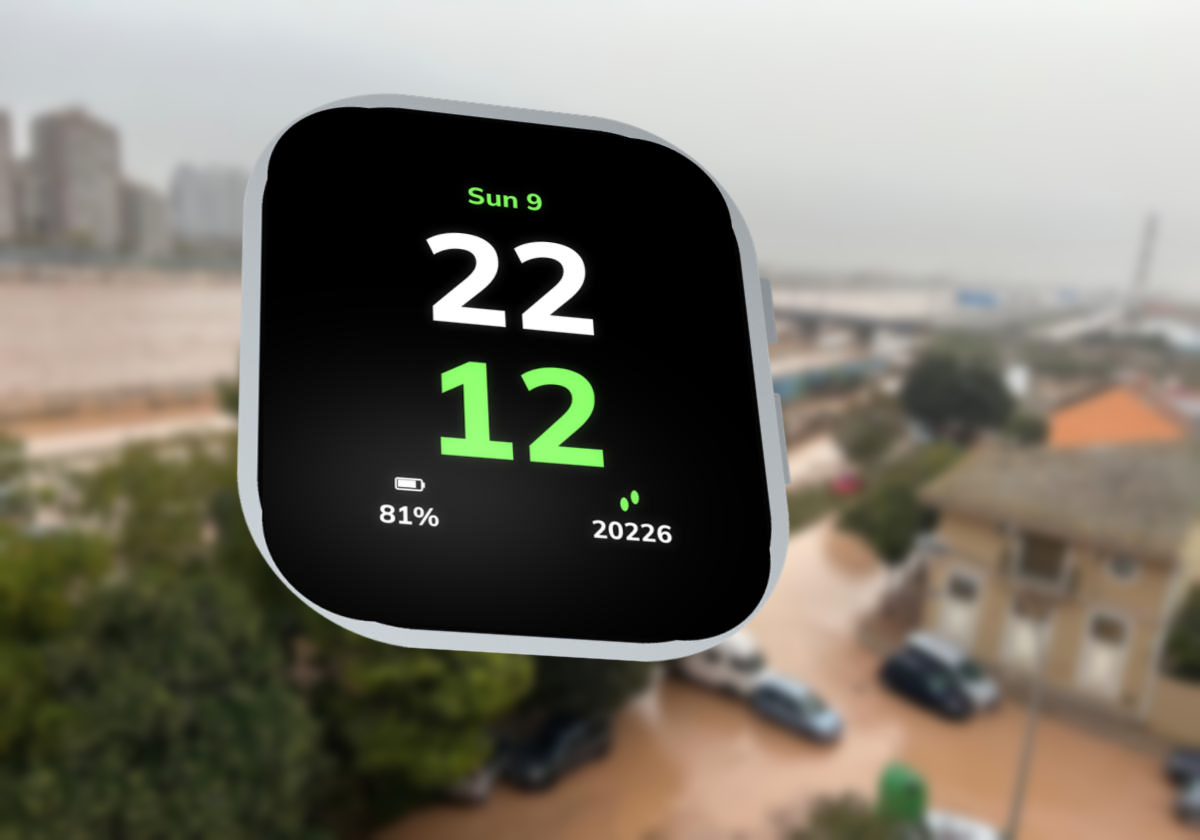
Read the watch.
22:12
